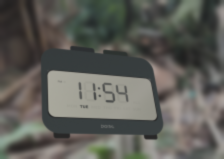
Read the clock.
11:54
